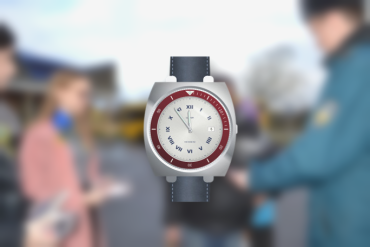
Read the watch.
11:54
